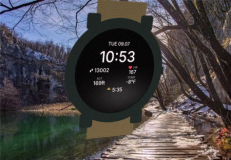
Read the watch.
10:53
